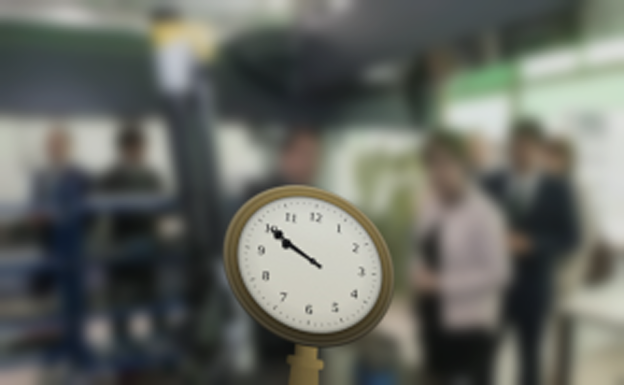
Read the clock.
9:50
